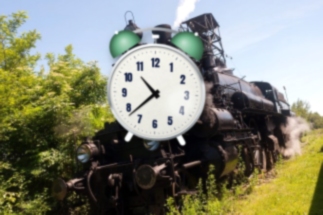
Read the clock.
10:38
